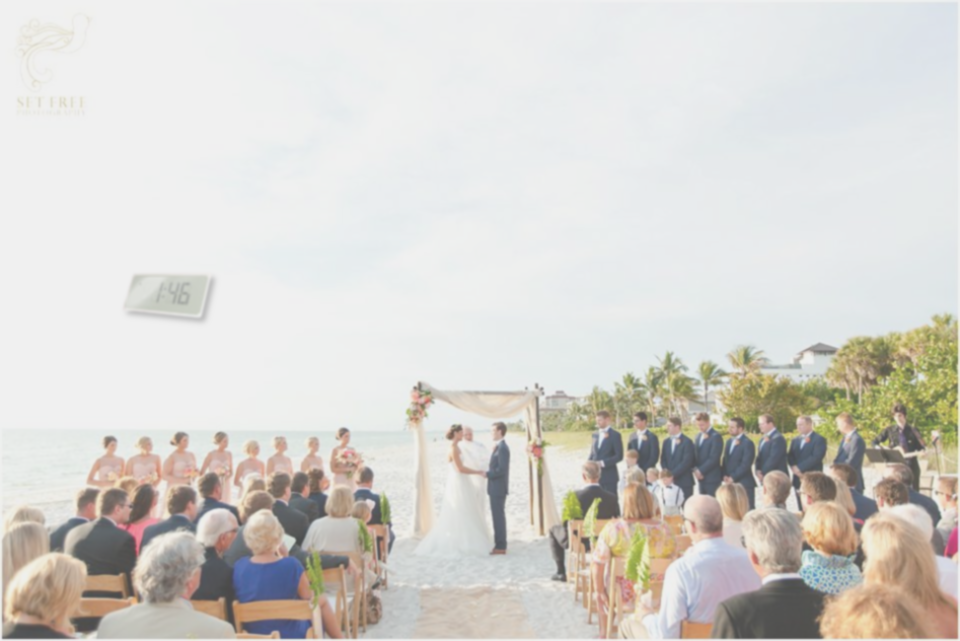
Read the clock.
1:46
